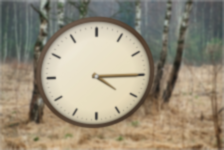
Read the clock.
4:15
